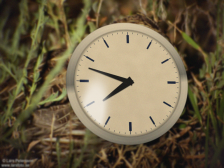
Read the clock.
7:48
